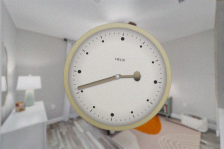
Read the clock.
2:41
